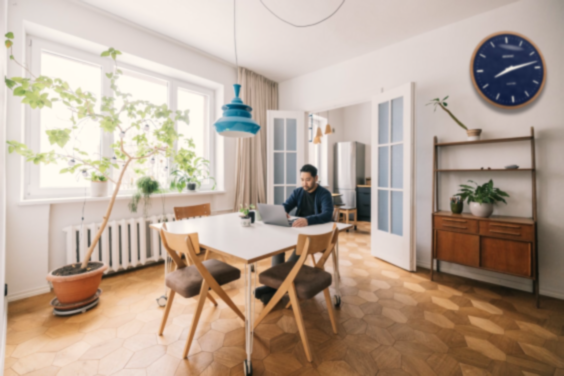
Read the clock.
8:13
